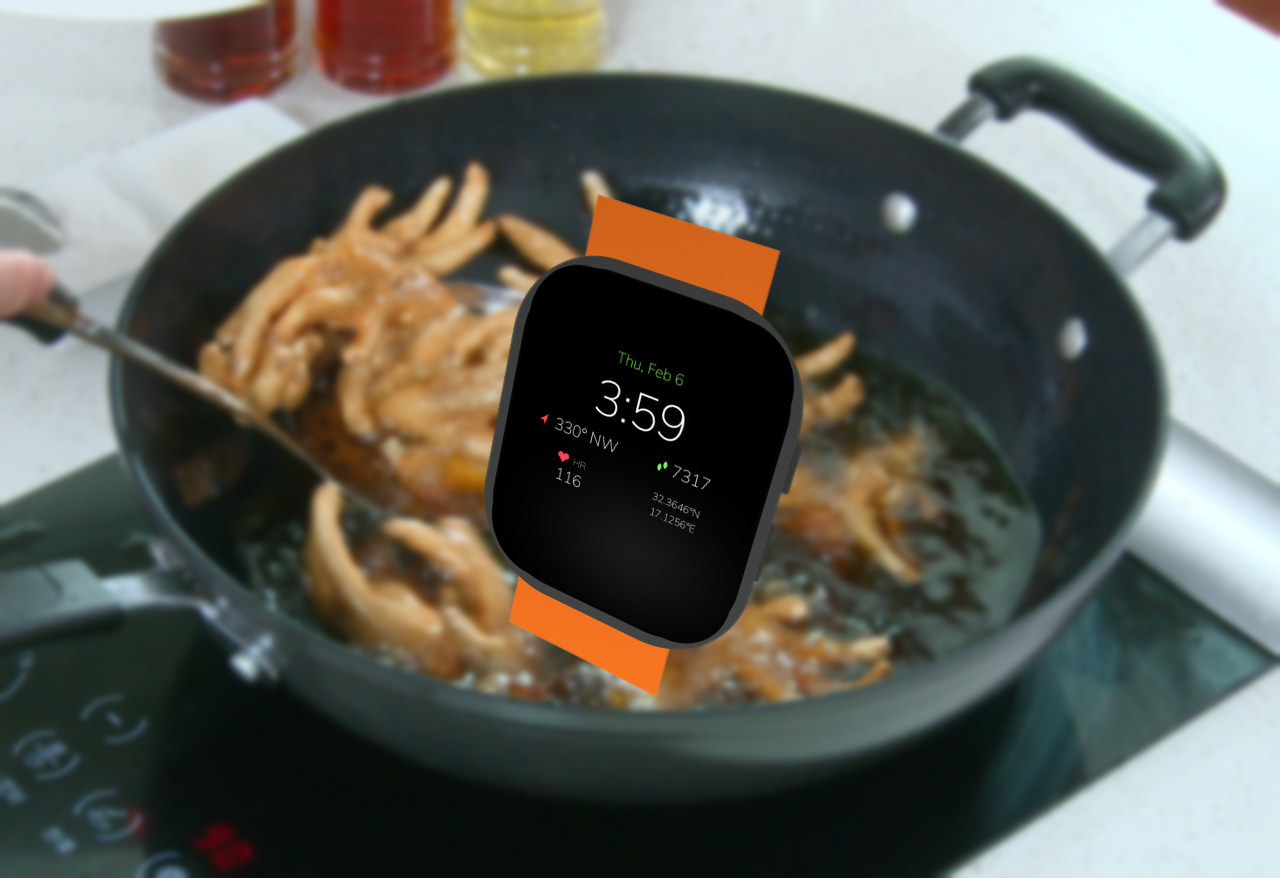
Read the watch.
3:59
